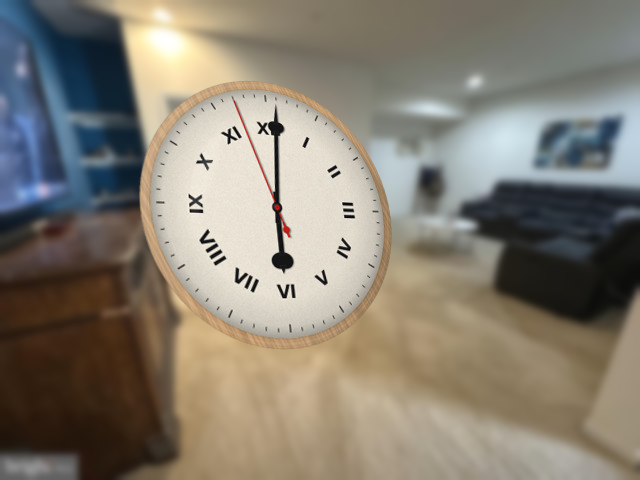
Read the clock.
6:00:57
